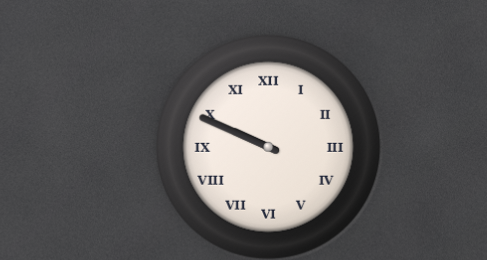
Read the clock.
9:49
